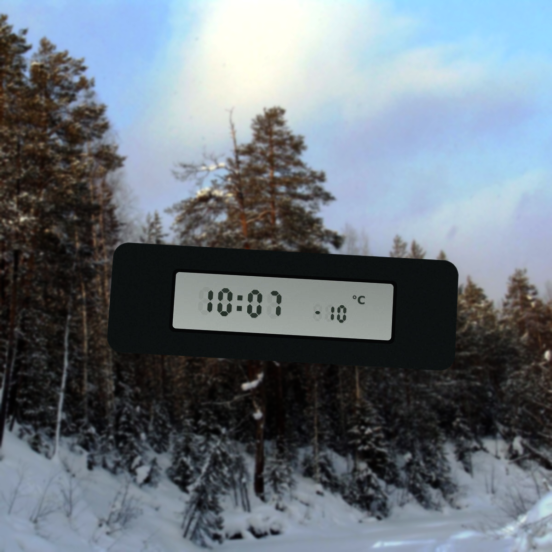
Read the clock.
10:07
